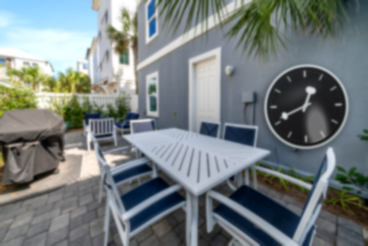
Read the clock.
12:41
